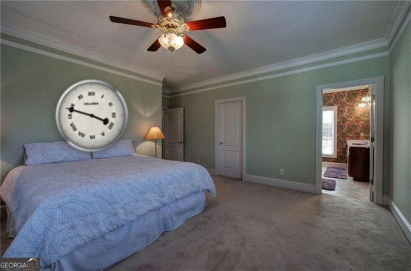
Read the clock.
3:48
